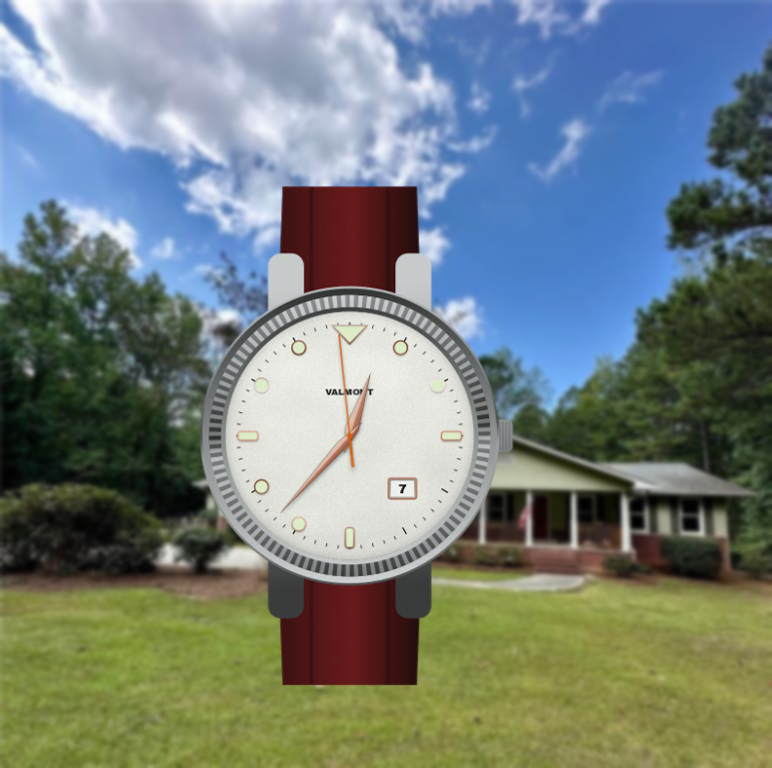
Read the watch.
12:36:59
